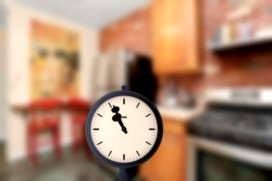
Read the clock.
10:56
